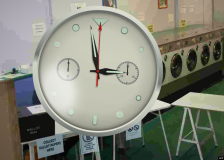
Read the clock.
2:58
